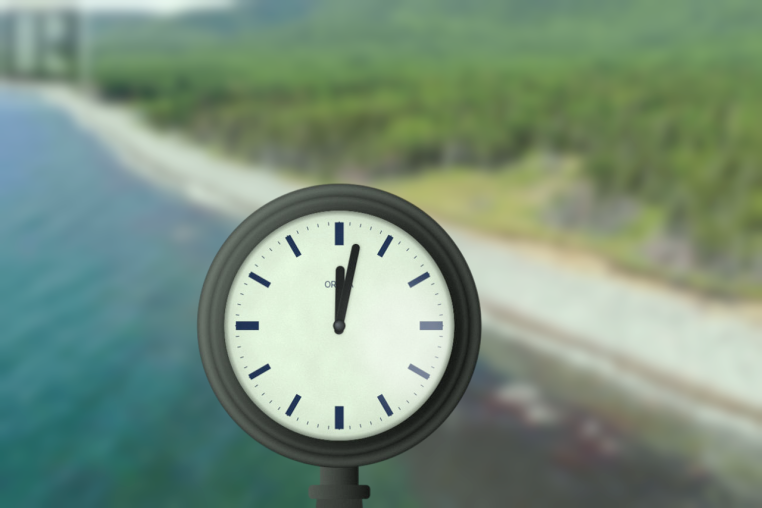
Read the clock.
12:02
